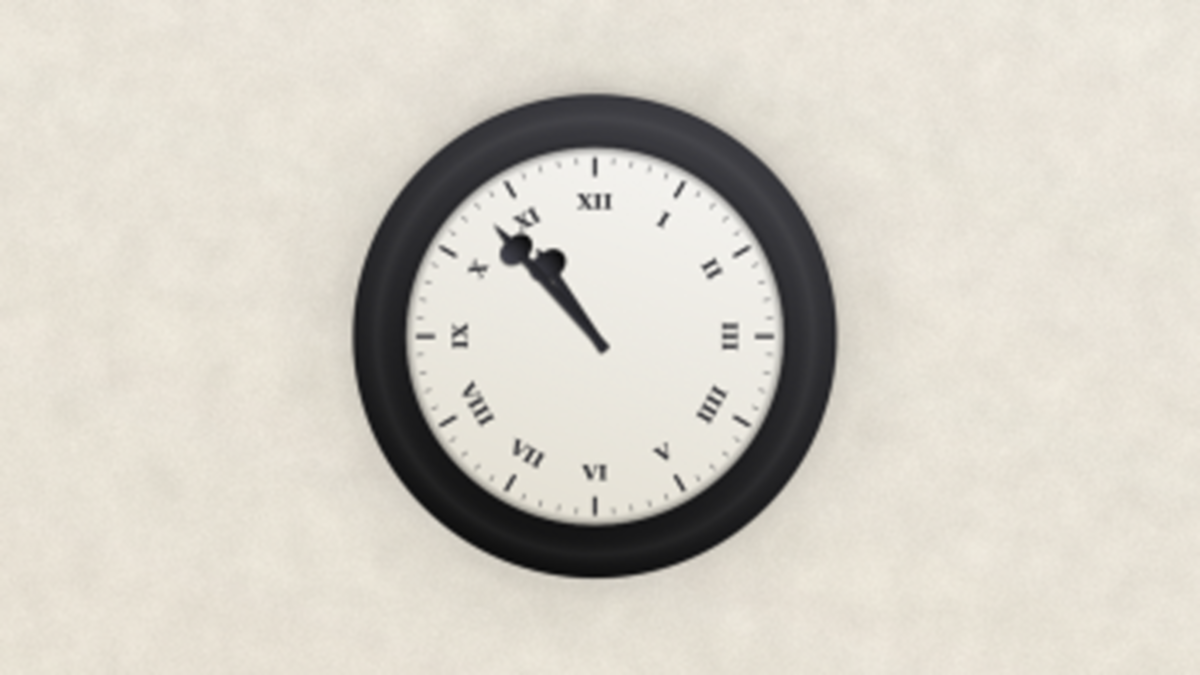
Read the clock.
10:53
